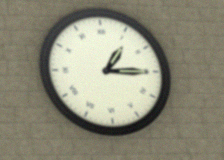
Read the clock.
1:15
